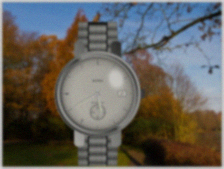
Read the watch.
5:40
